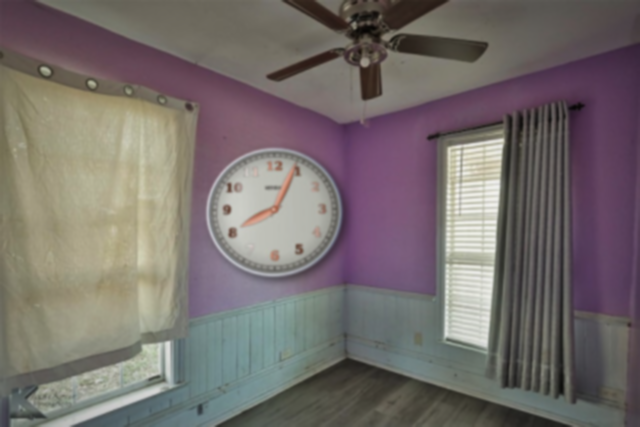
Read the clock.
8:04
